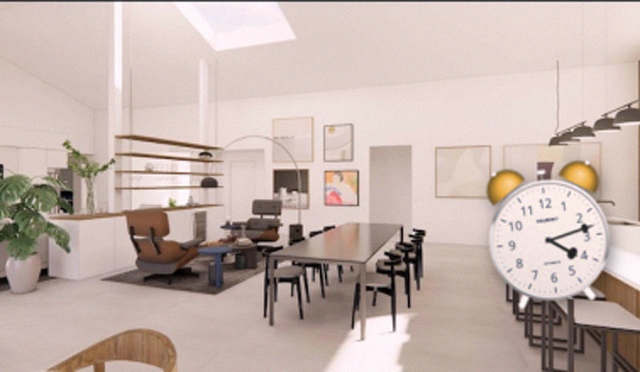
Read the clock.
4:13
